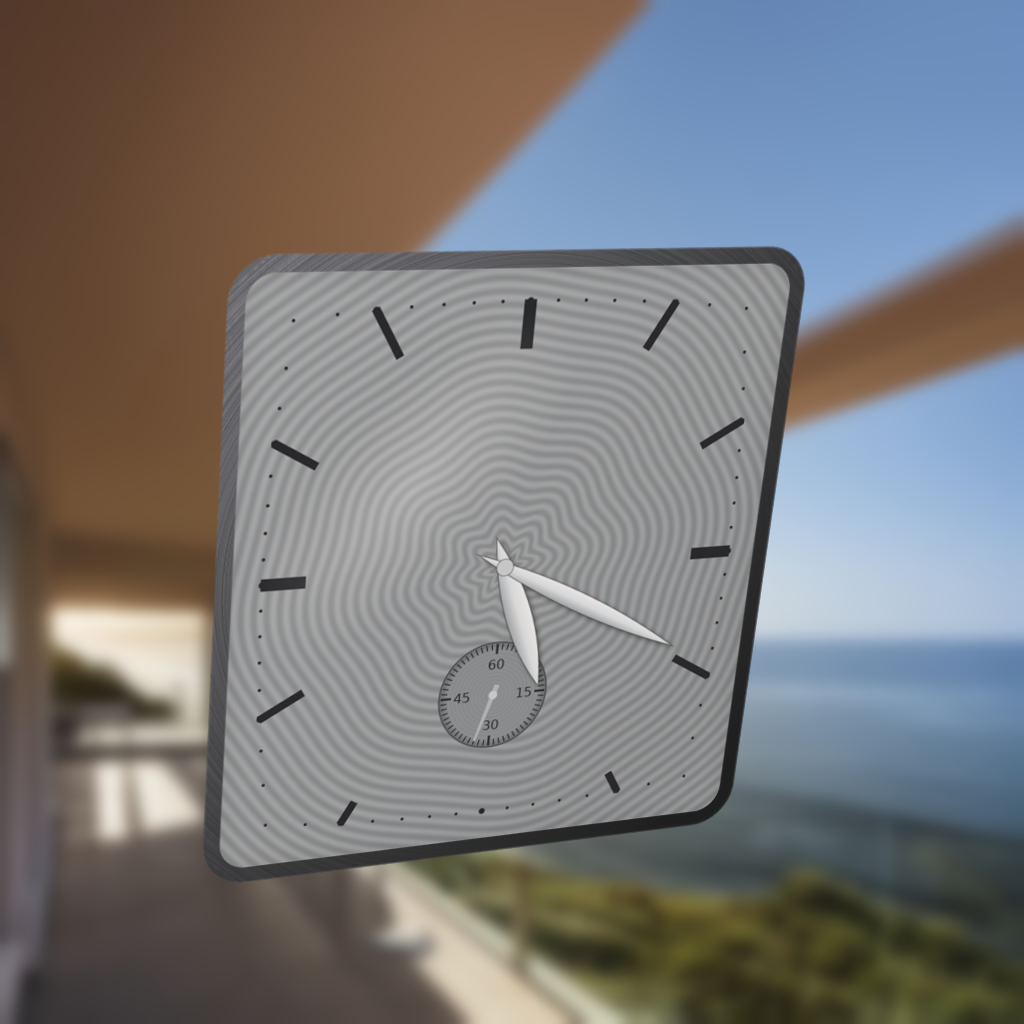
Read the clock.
5:19:33
